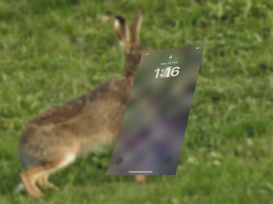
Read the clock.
1:16
